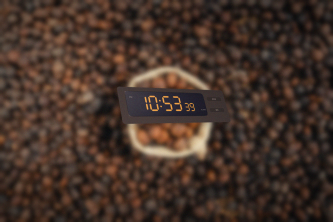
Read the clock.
10:53:39
